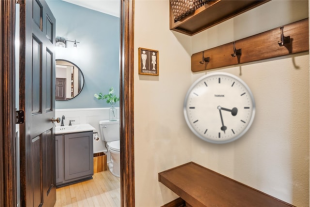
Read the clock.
3:28
